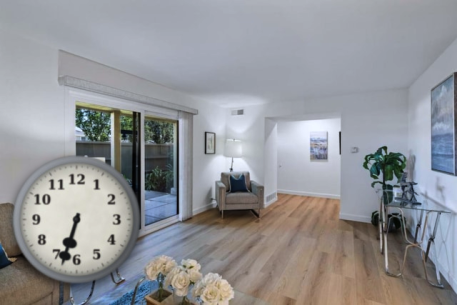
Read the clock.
6:33
